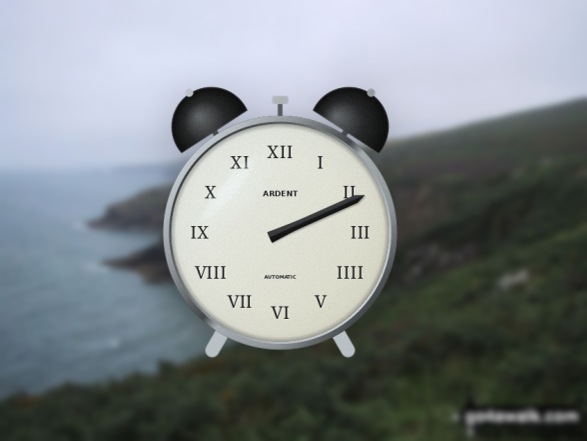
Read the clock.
2:11
